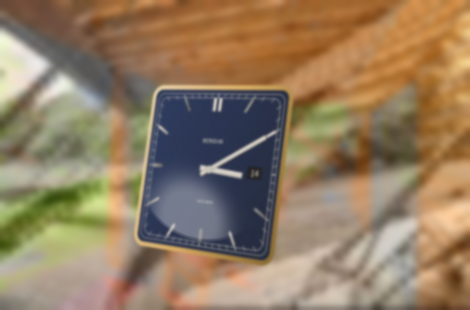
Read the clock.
3:10
